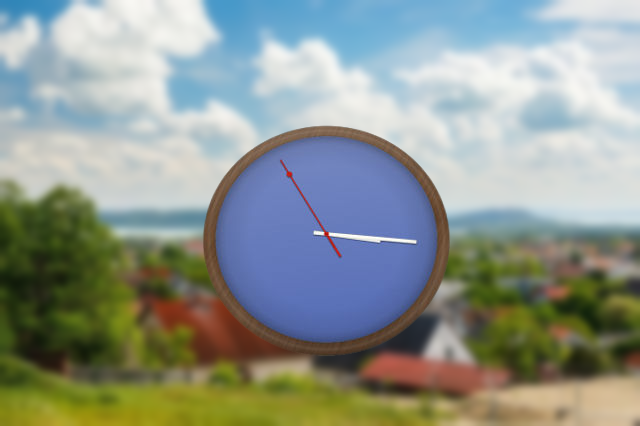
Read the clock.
3:15:55
